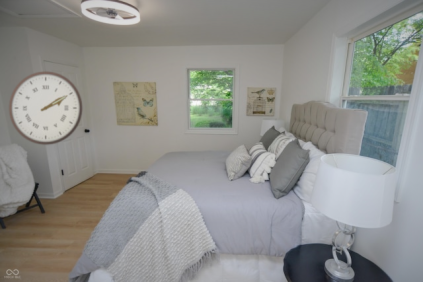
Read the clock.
2:10
